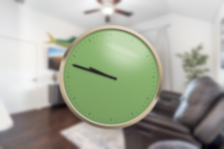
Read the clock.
9:48
